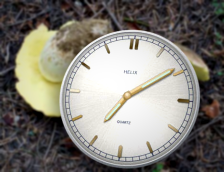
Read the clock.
7:09
